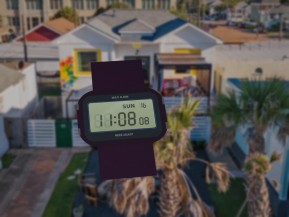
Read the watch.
11:08:08
